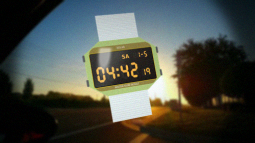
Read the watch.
4:42:19
